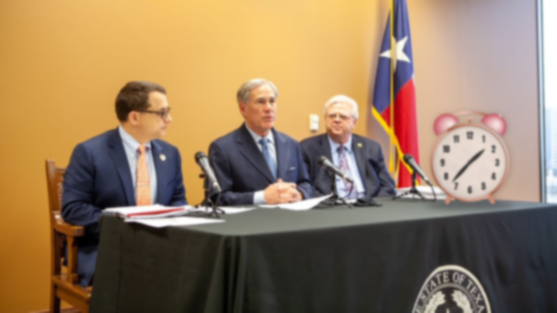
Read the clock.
1:37
